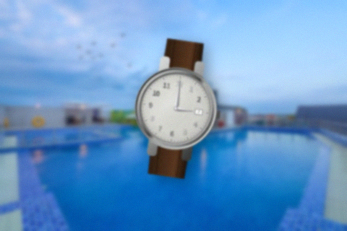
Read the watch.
3:00
